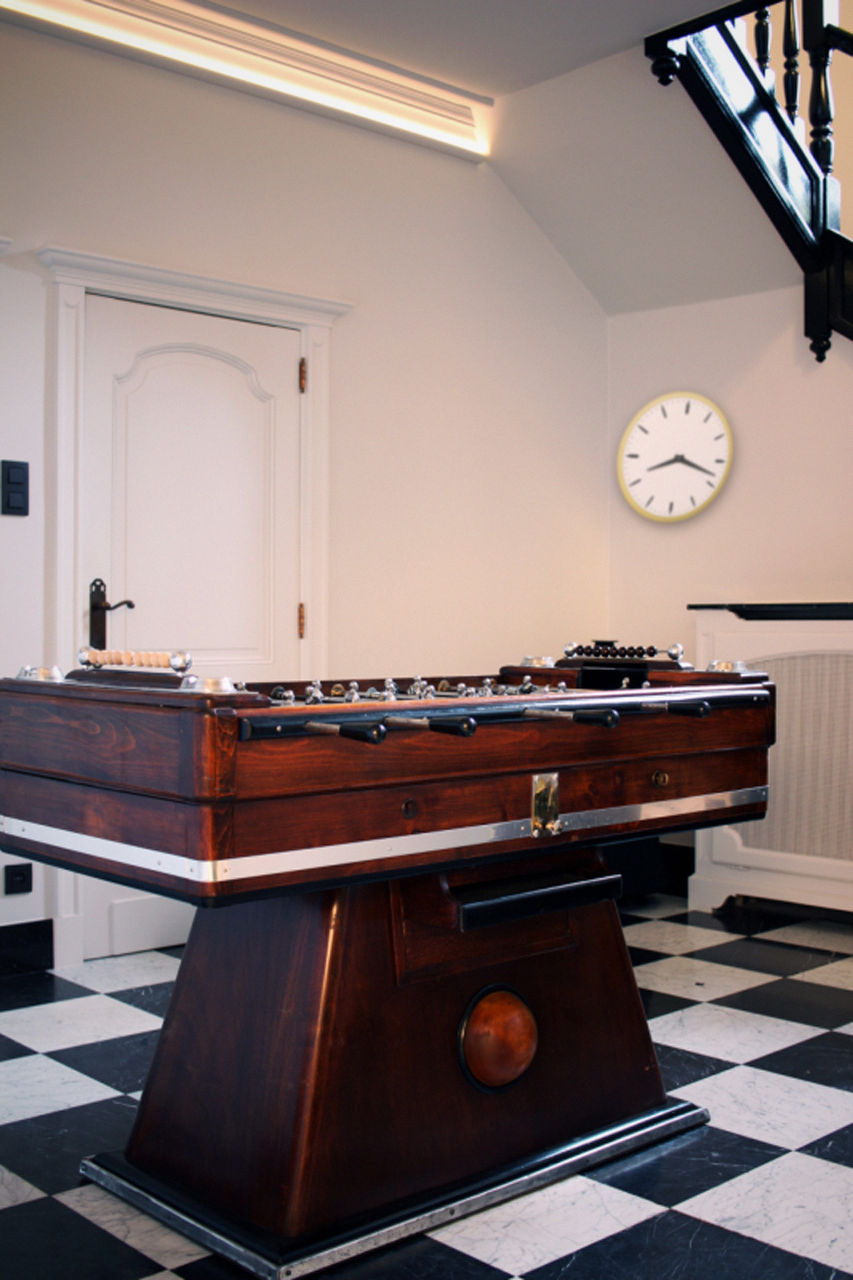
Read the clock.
8:18
